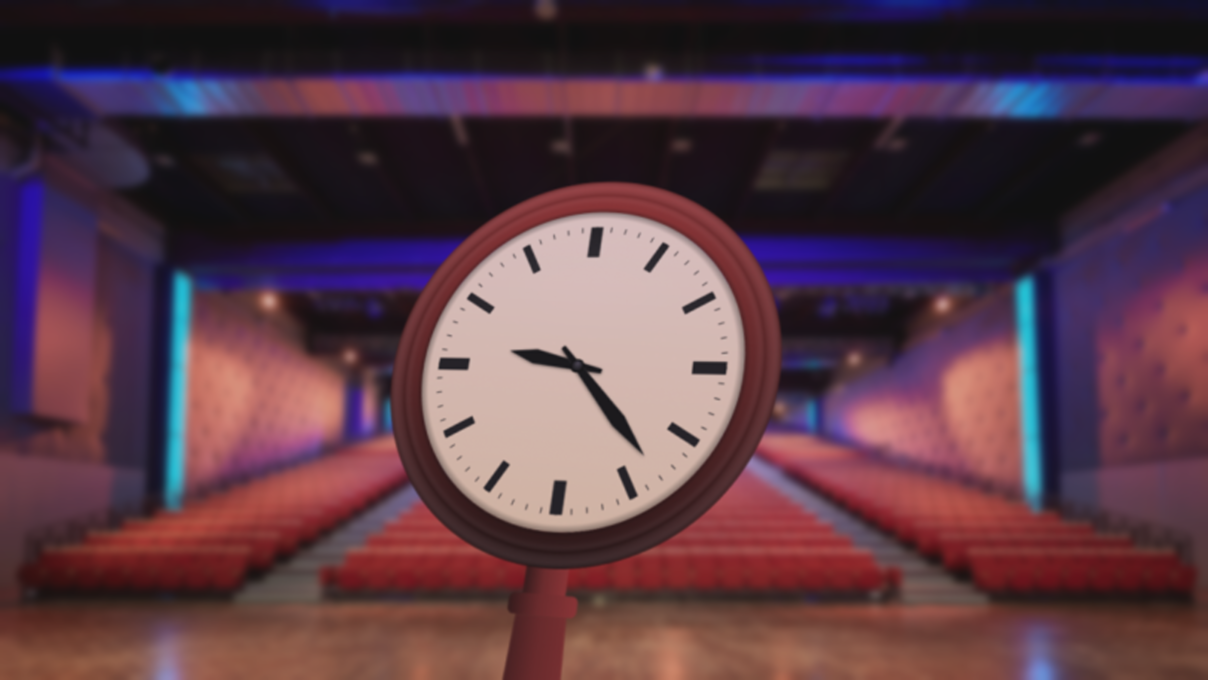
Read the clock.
9:23
